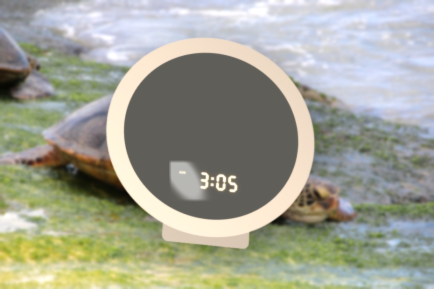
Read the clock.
3:05
